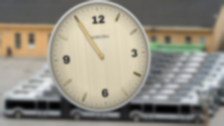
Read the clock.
10:55
